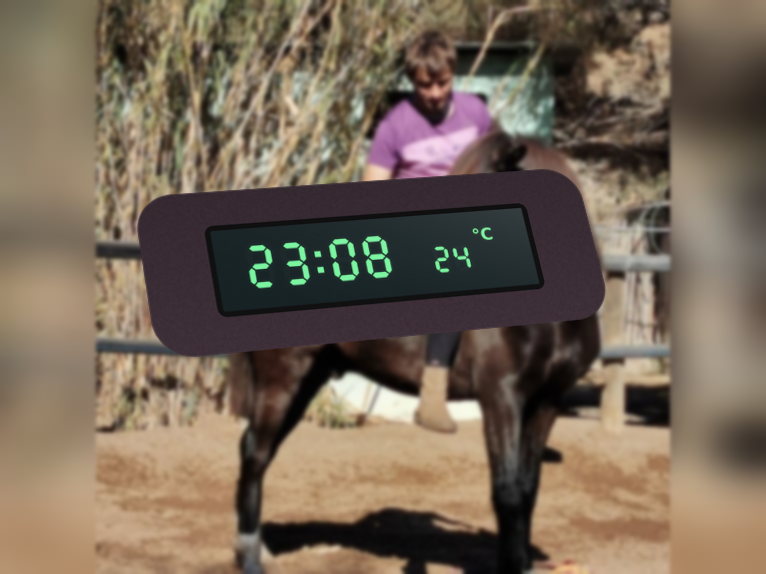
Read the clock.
23:08
